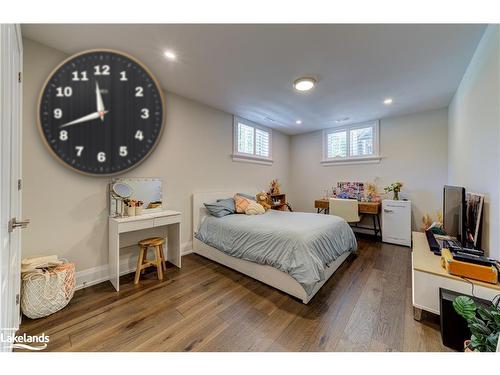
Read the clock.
11:42
